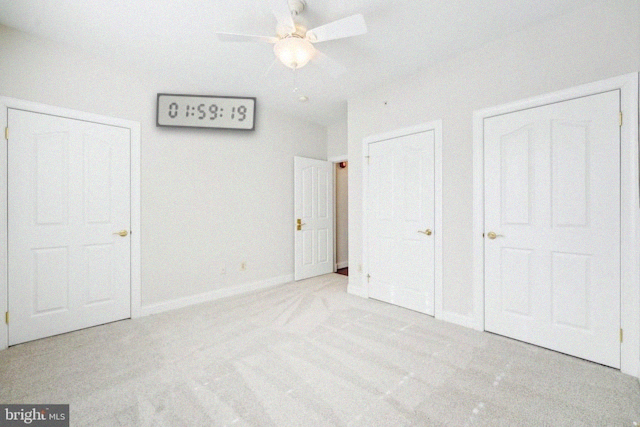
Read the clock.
1:59:19
